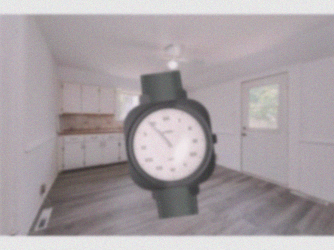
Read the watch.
10:54
